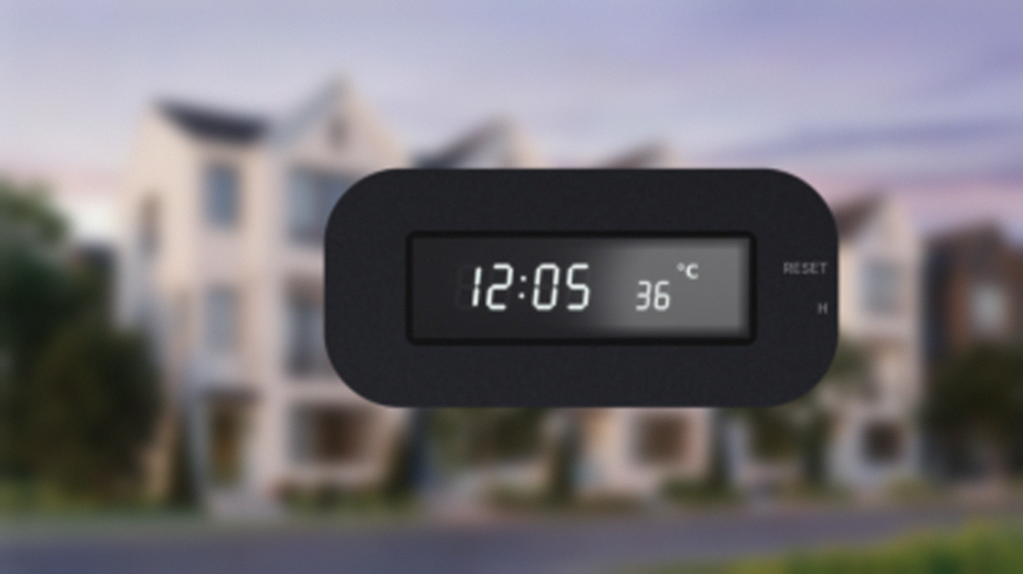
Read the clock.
12:05
